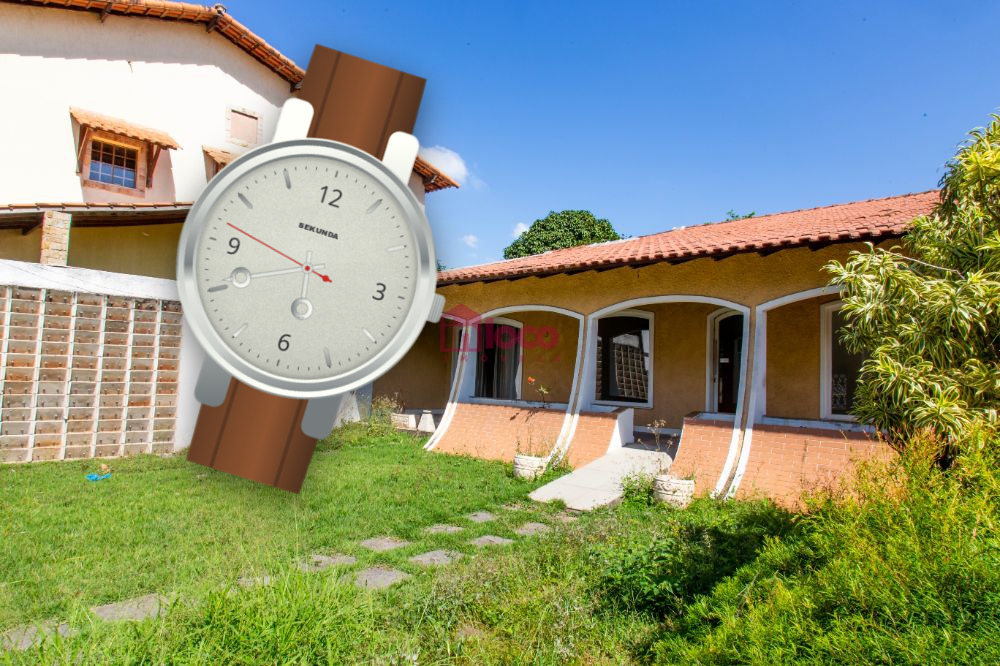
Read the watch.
5:40:47
